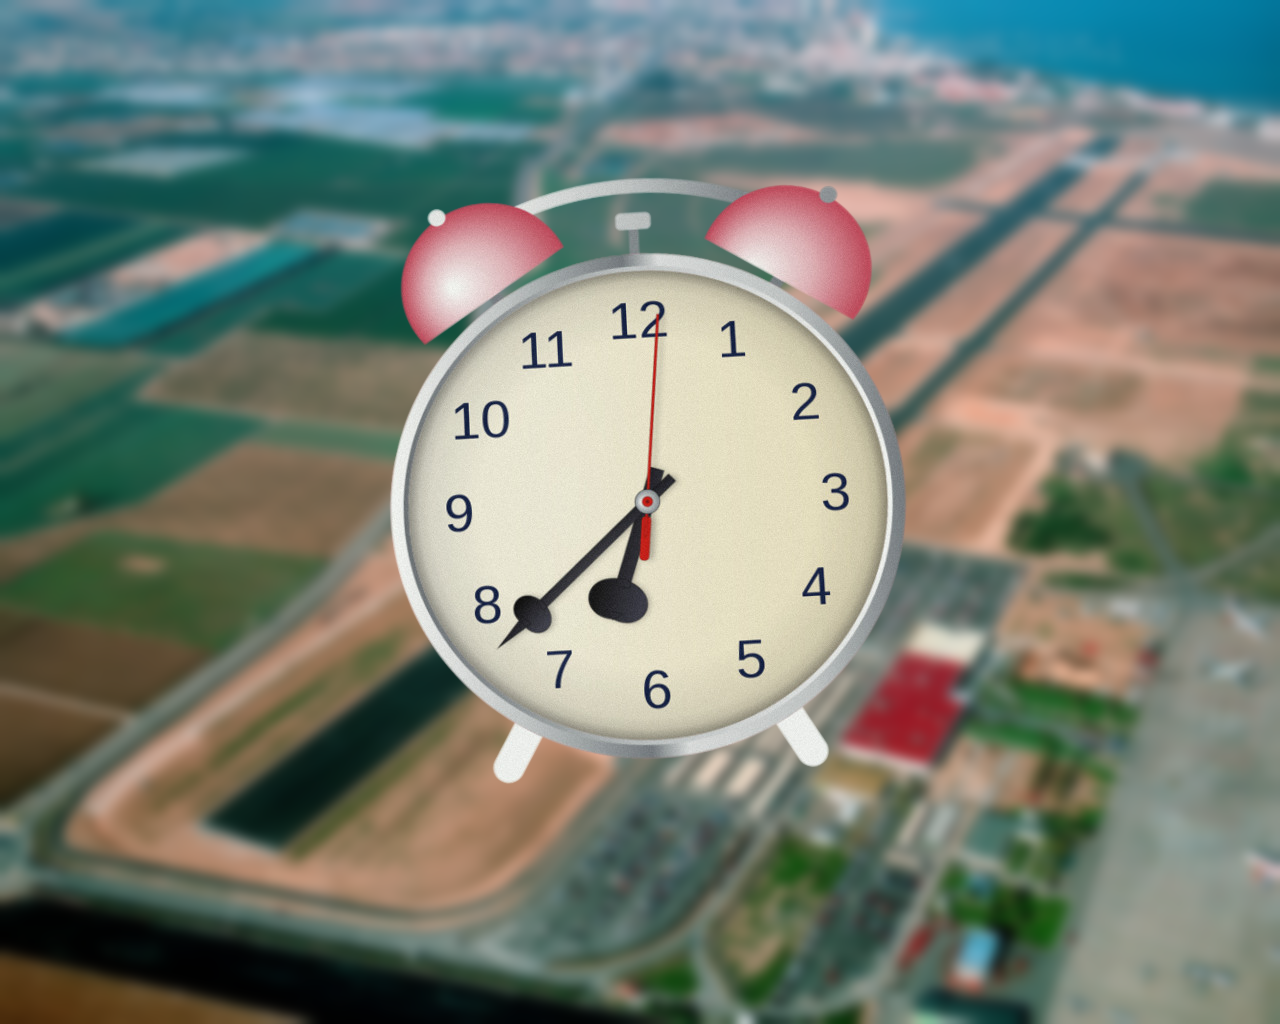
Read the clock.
6:38:01
